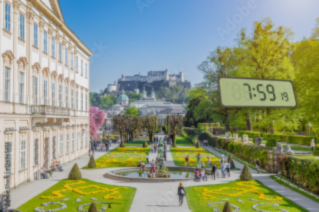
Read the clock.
7:59:19
